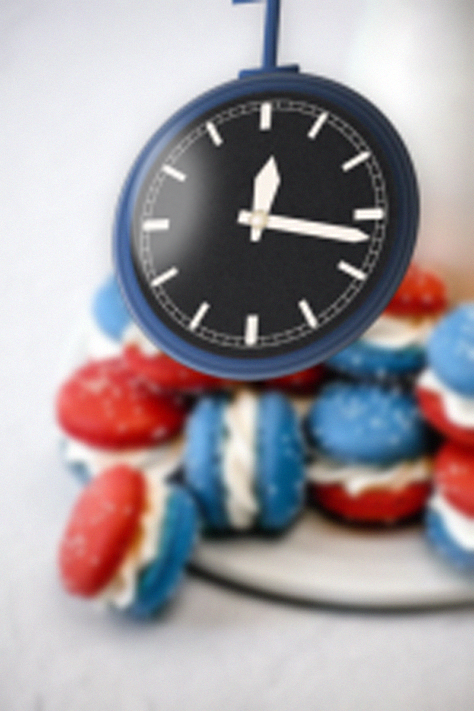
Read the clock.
12:17
